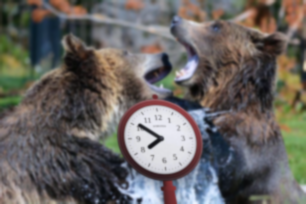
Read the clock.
7:51
